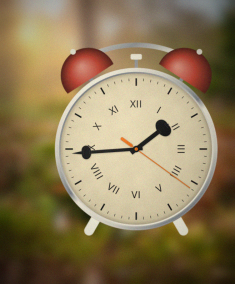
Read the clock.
1:44:21
